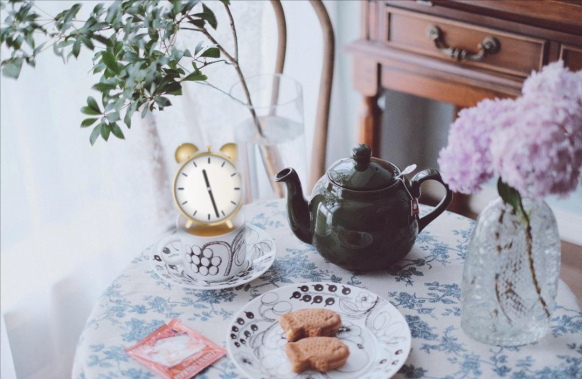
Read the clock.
11:27
